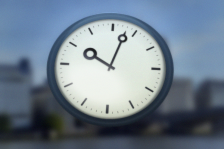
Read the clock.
10:03
